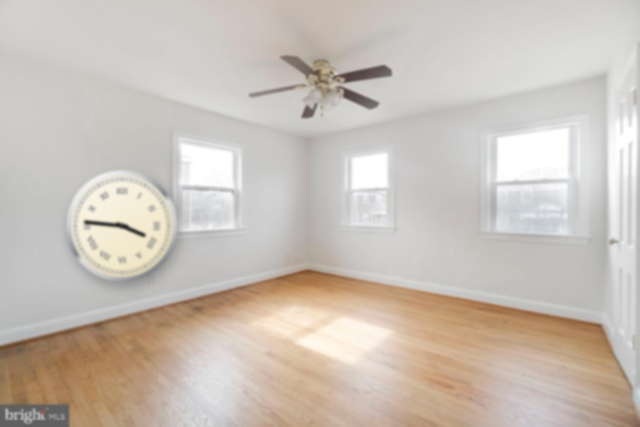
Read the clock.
3:46
